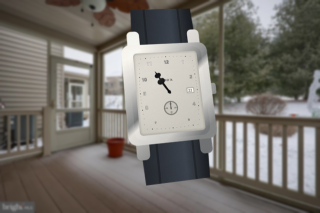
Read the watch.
10:55
